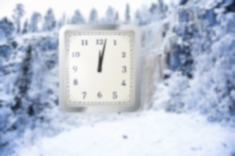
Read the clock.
12:02
